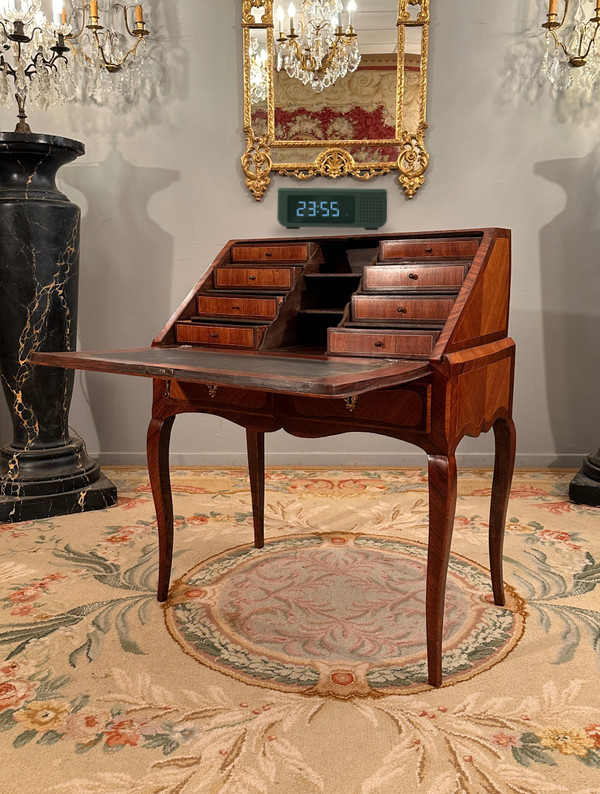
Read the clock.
23:55
